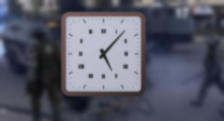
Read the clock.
5:07
